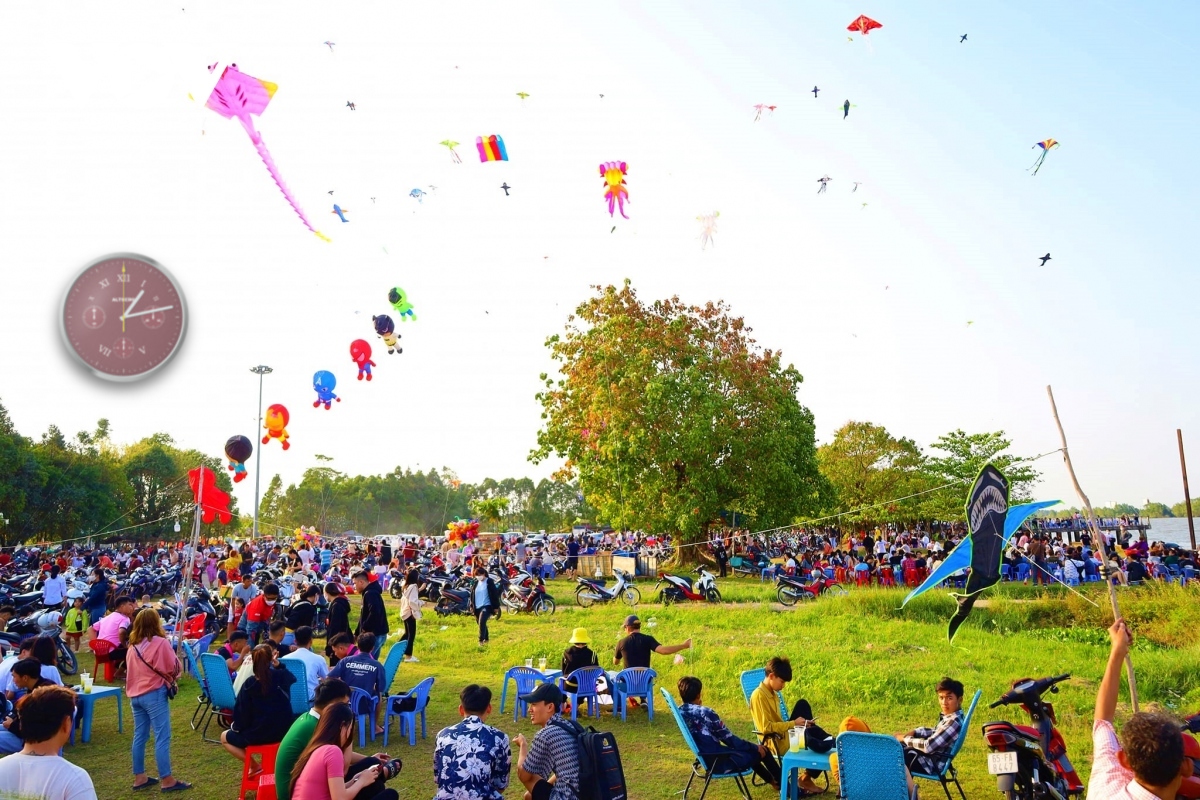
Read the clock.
1:13
